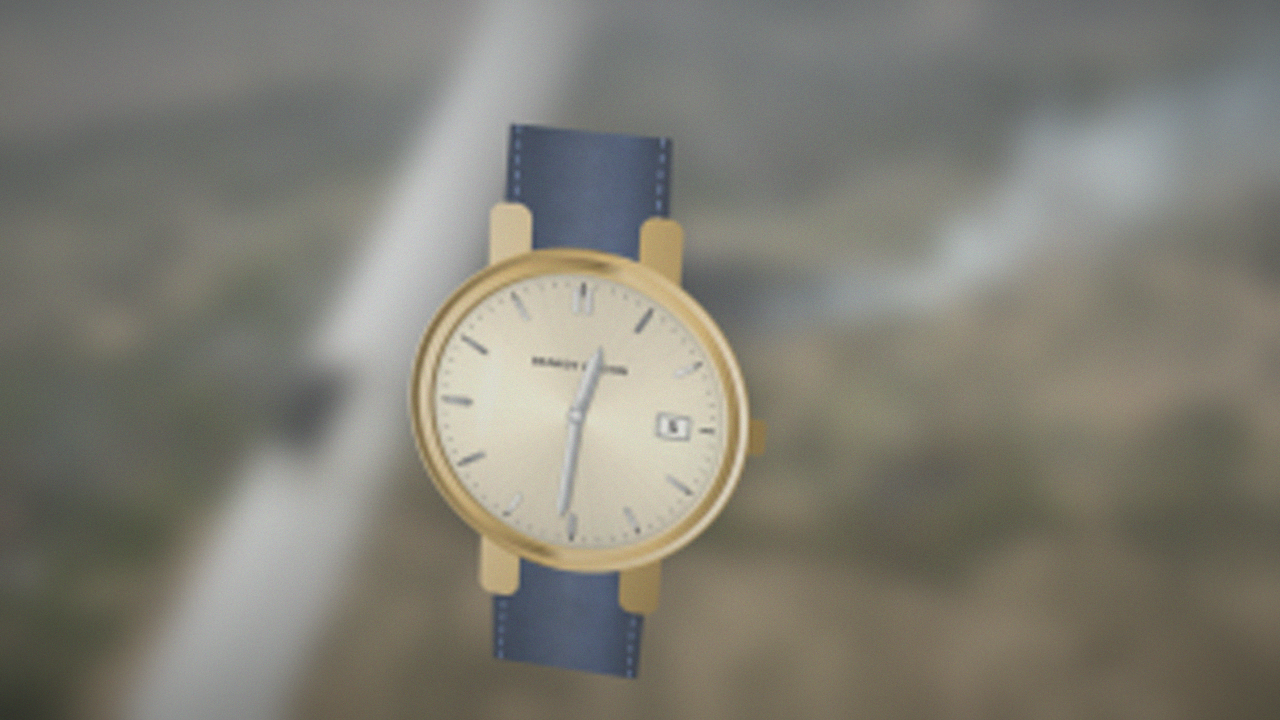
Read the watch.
12:31
